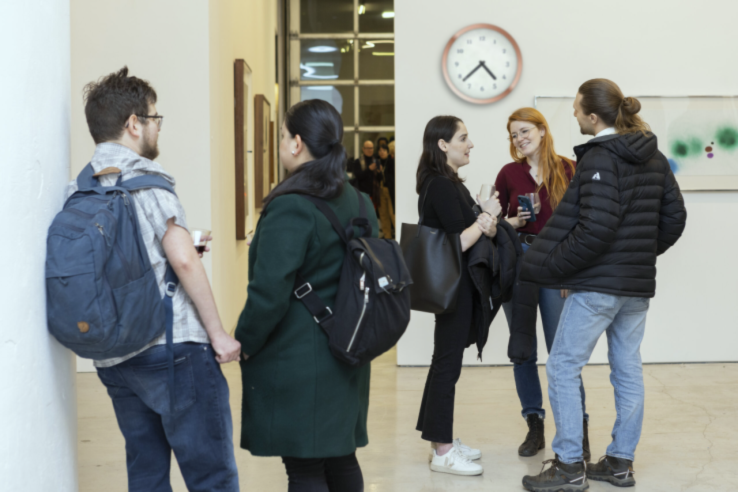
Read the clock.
4:38
